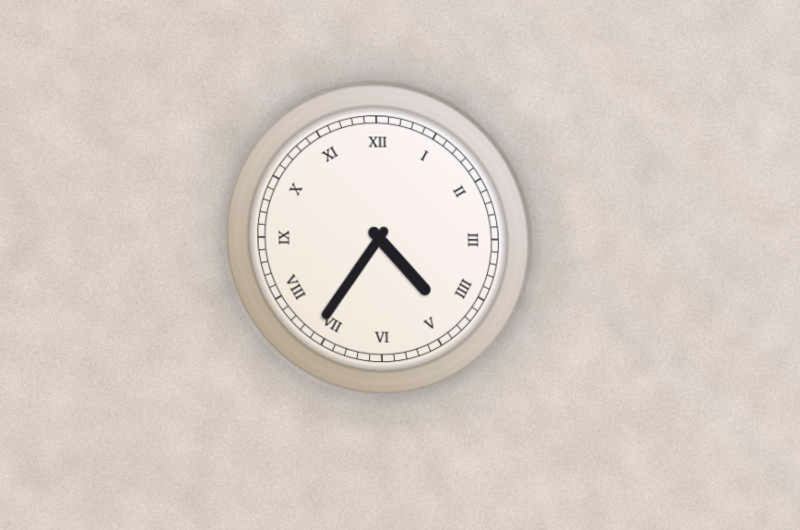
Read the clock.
4:36
